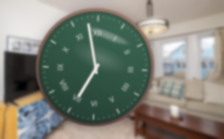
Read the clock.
6:58
